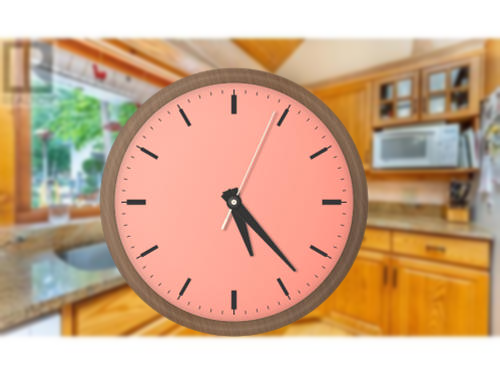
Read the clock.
5:23:04
